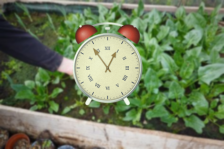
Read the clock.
12:54
